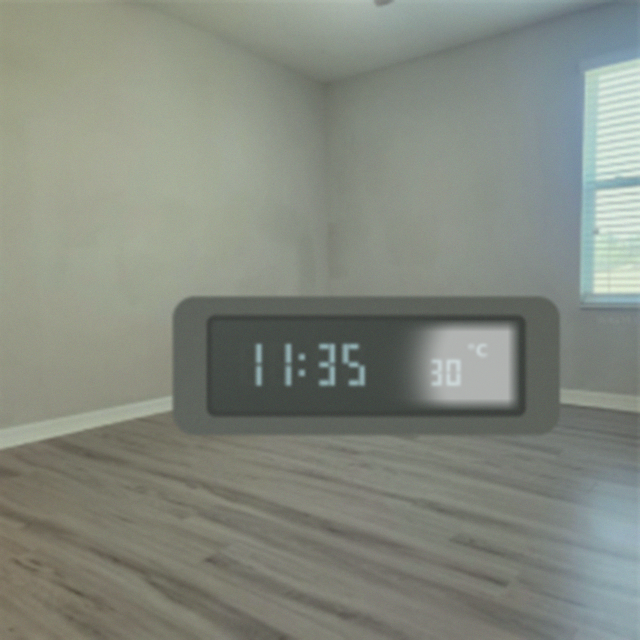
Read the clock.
11:35
